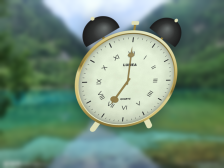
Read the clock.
7:00
